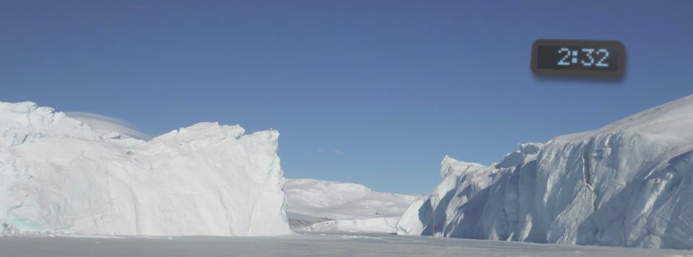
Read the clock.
2:32
